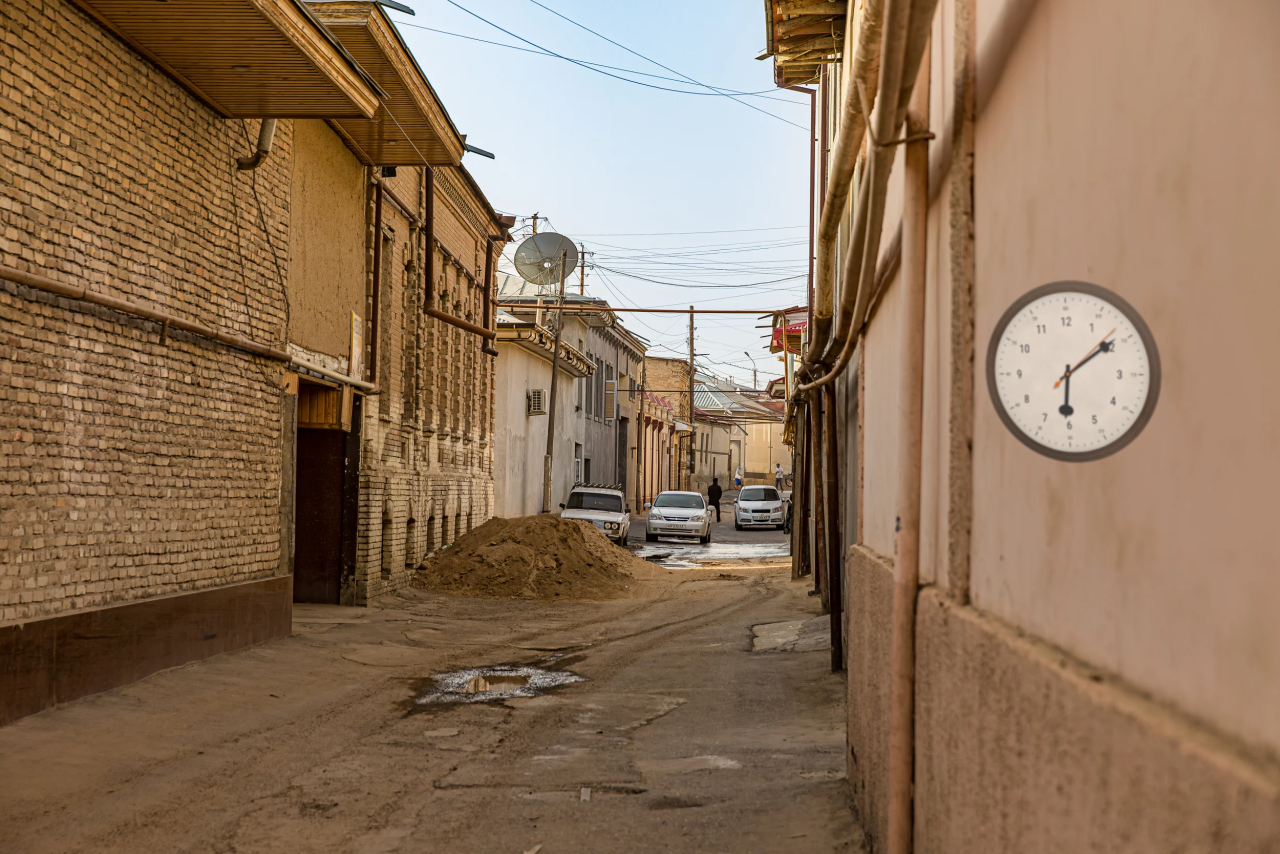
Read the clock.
6:09:08
